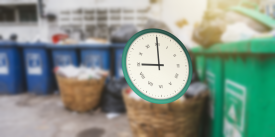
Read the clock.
9:00
